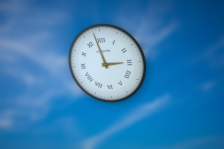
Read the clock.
2:58
